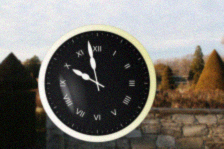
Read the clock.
9:58
